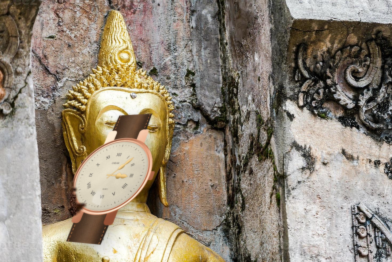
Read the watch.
3:07
